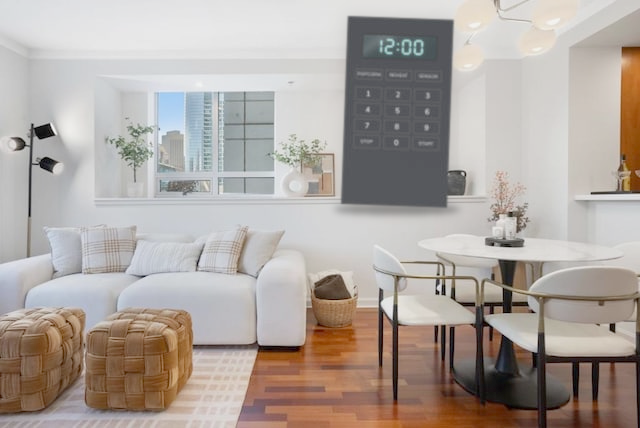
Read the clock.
12:00
